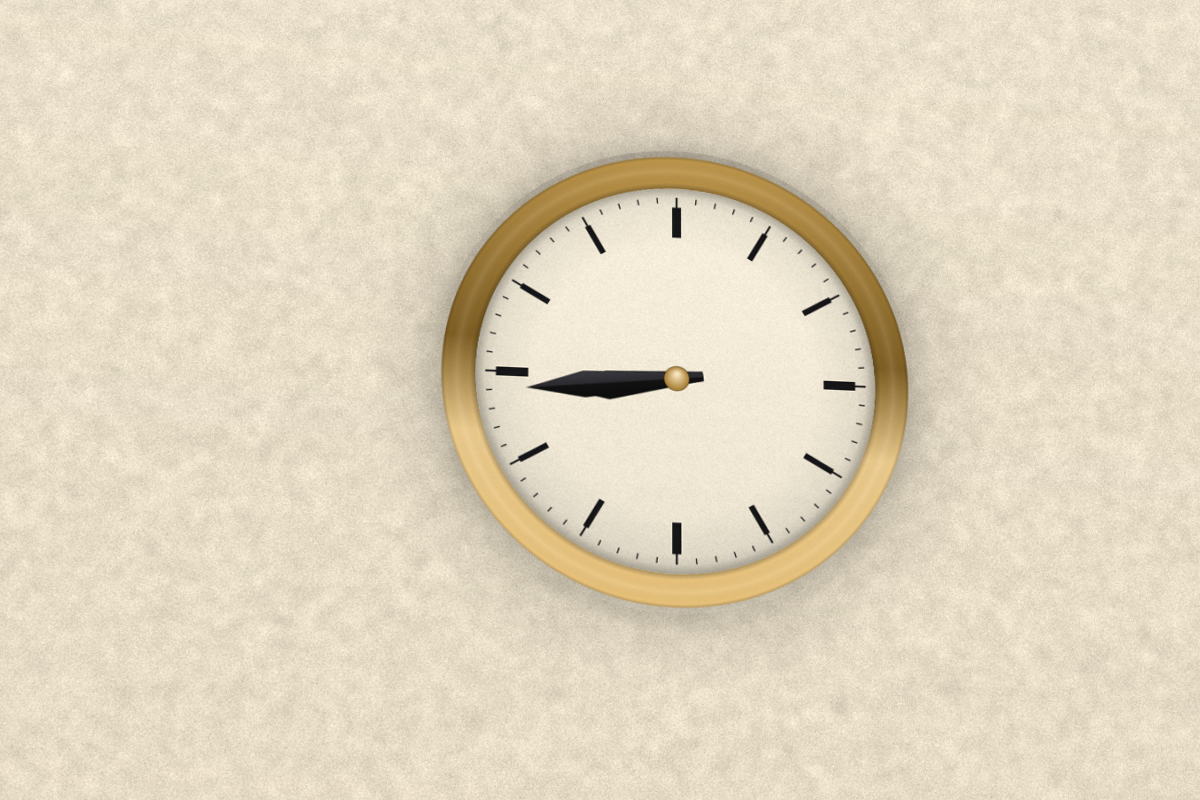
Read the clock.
8:44
